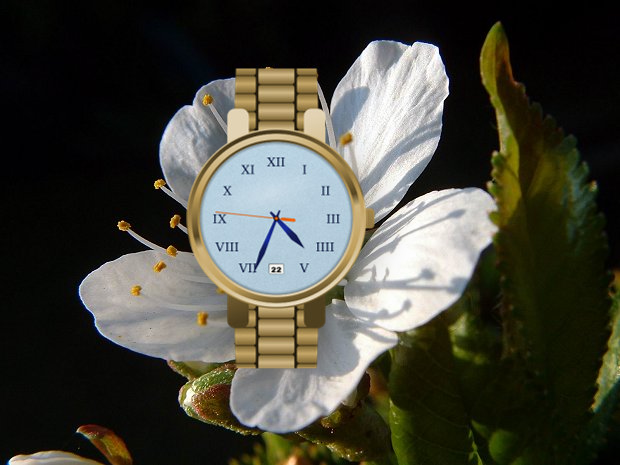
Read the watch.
4:33:46
